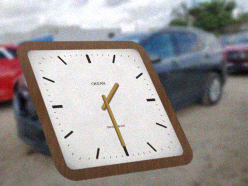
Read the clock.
1:30
